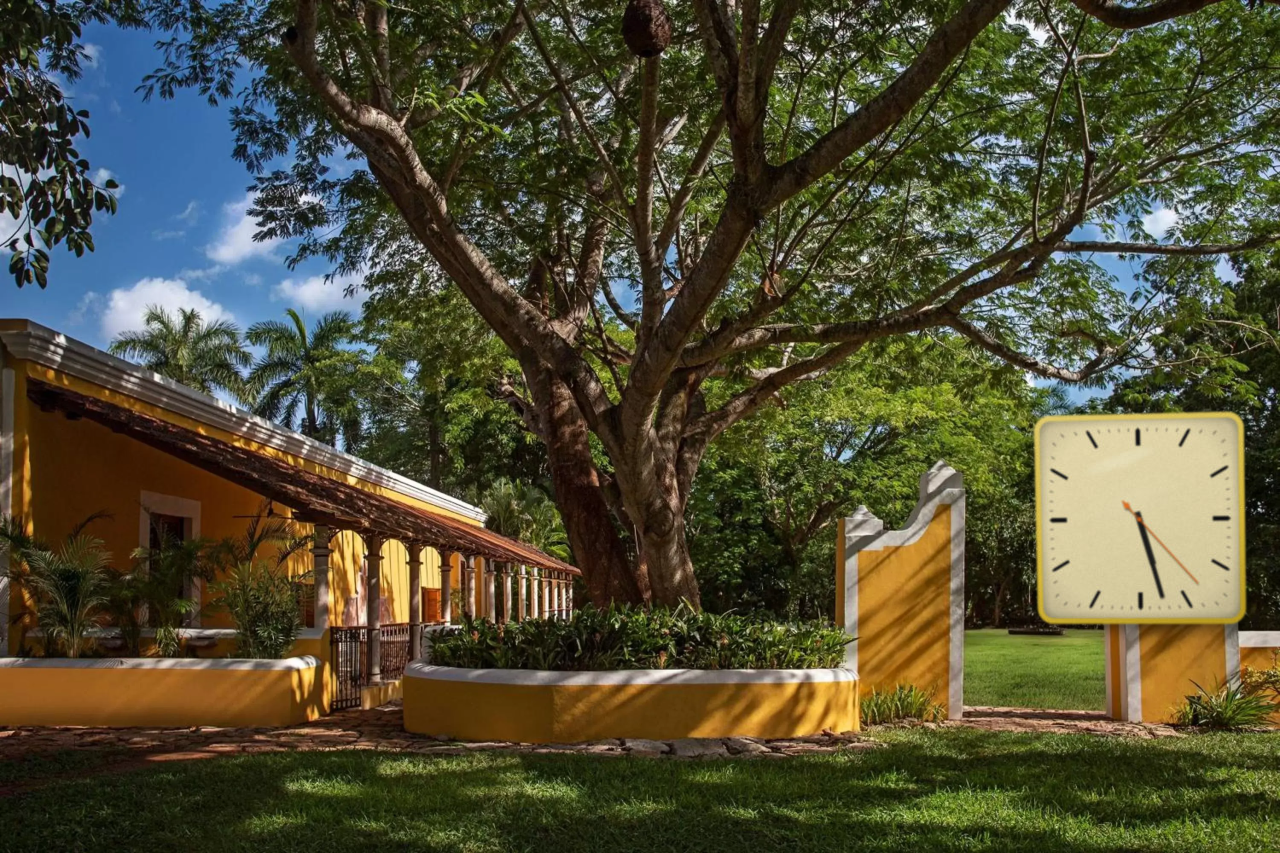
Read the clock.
5:27:23
